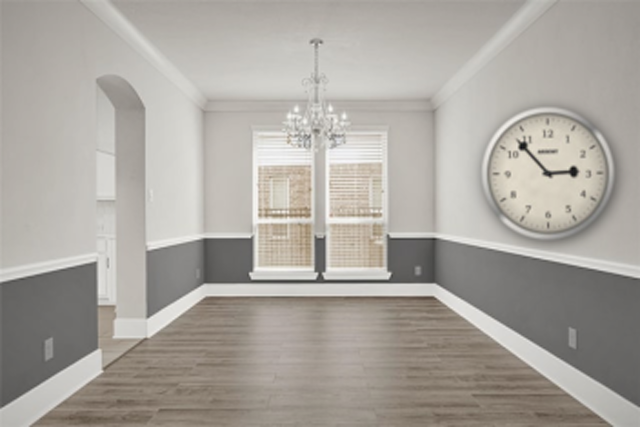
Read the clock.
2:53
